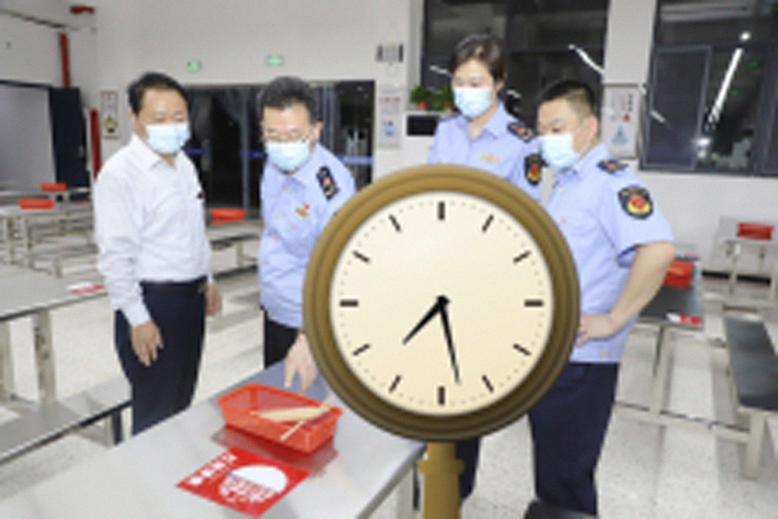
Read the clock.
7:28
